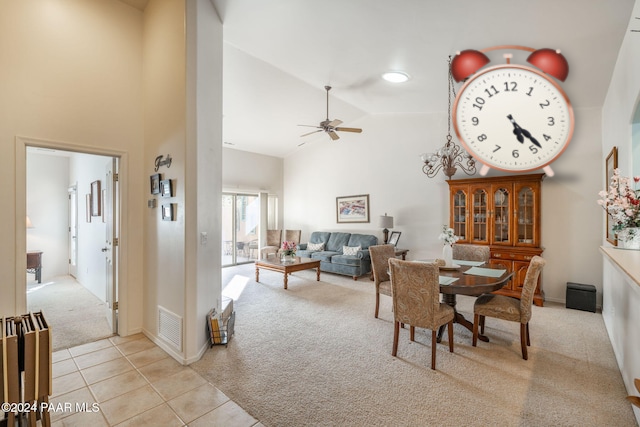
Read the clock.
5:23
